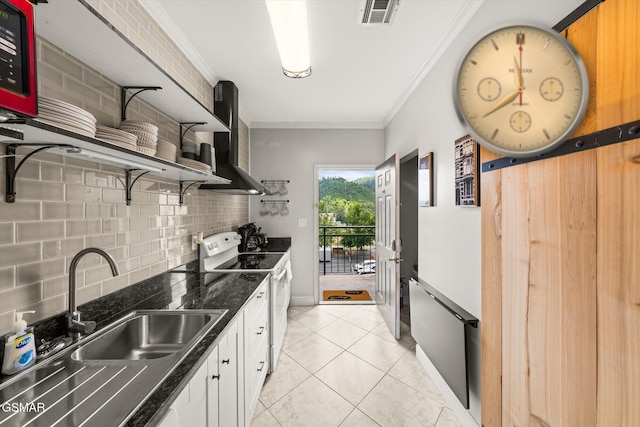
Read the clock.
11:39
